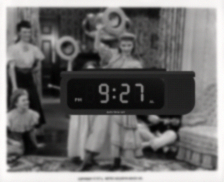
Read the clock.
9:27
